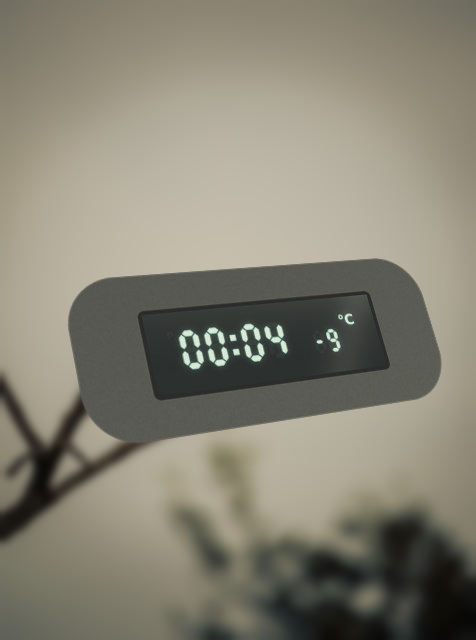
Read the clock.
0:04
